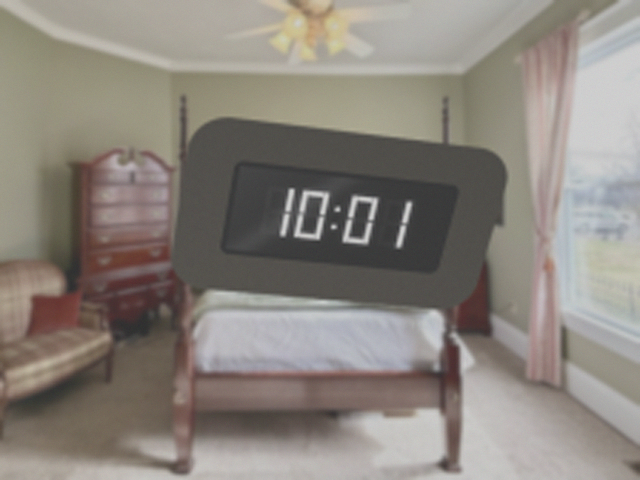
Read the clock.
10:01
